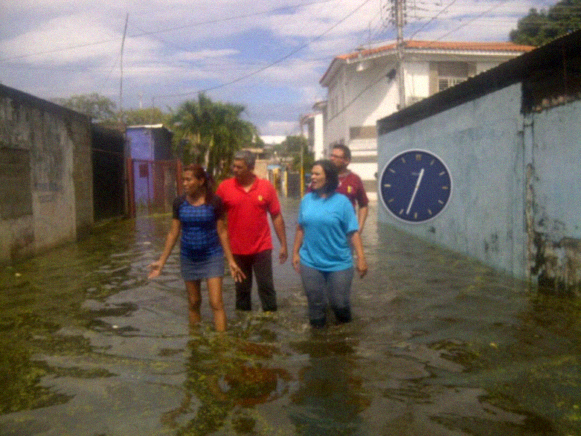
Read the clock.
12:33
